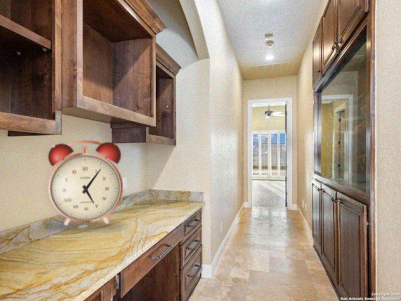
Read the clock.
5:06
